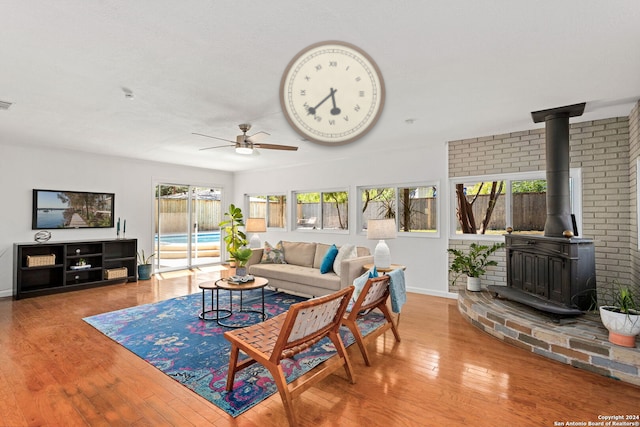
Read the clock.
5:38
